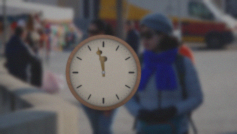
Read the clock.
11:58
